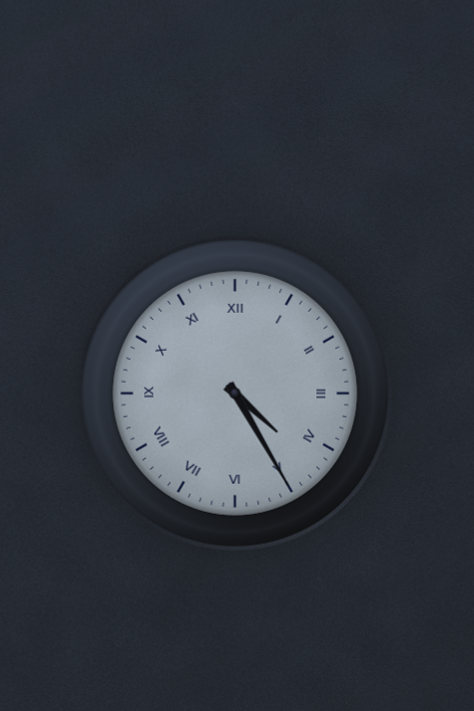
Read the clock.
4:25
